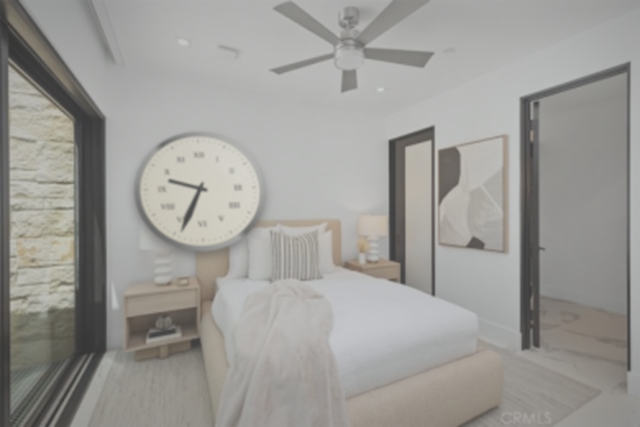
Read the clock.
9:34
